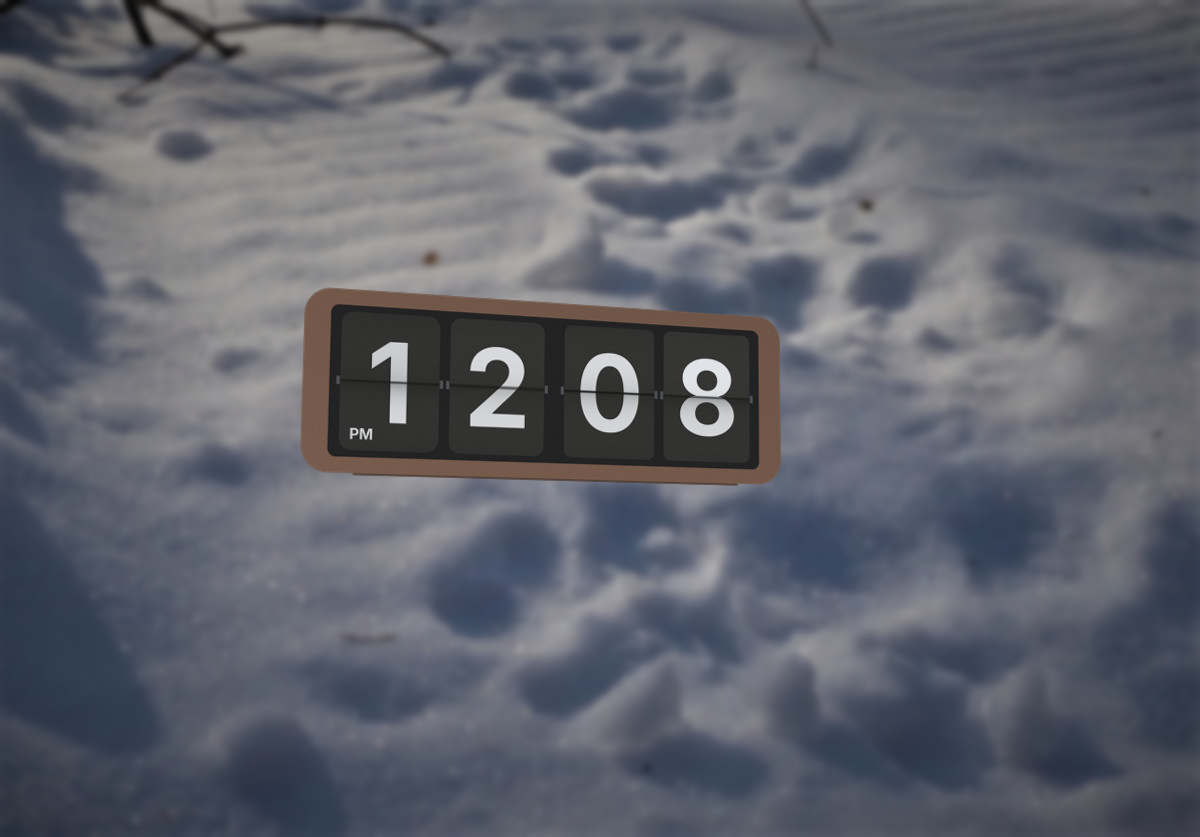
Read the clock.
12:08
